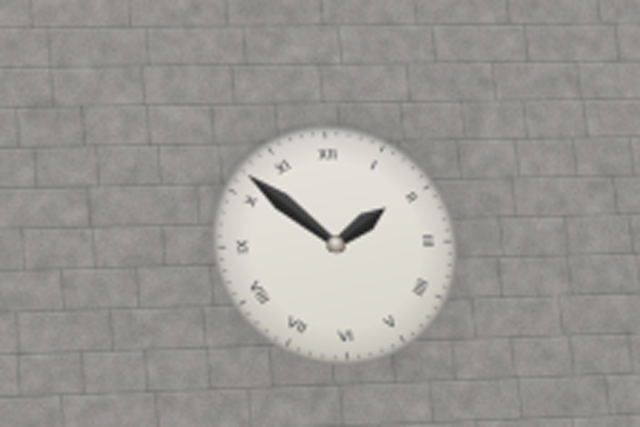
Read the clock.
1:52
